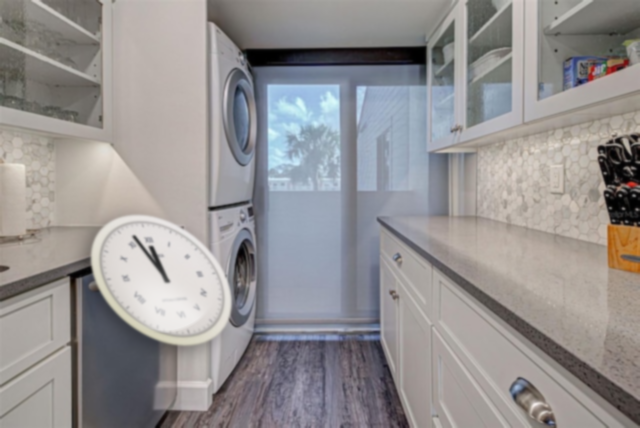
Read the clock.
11:57
